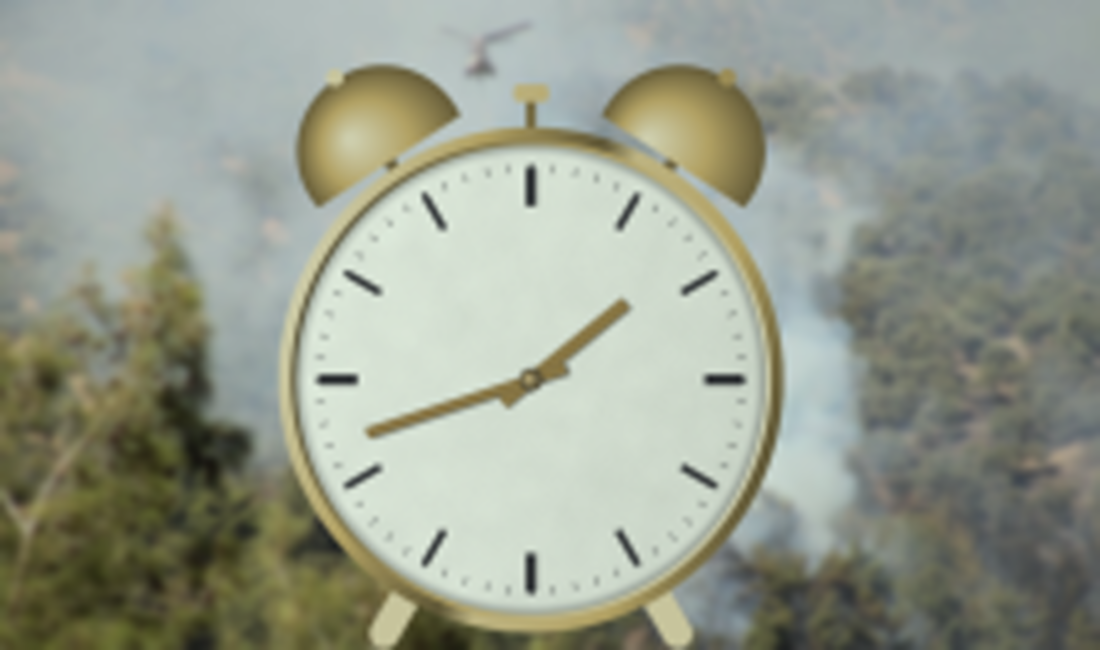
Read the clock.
1:42
